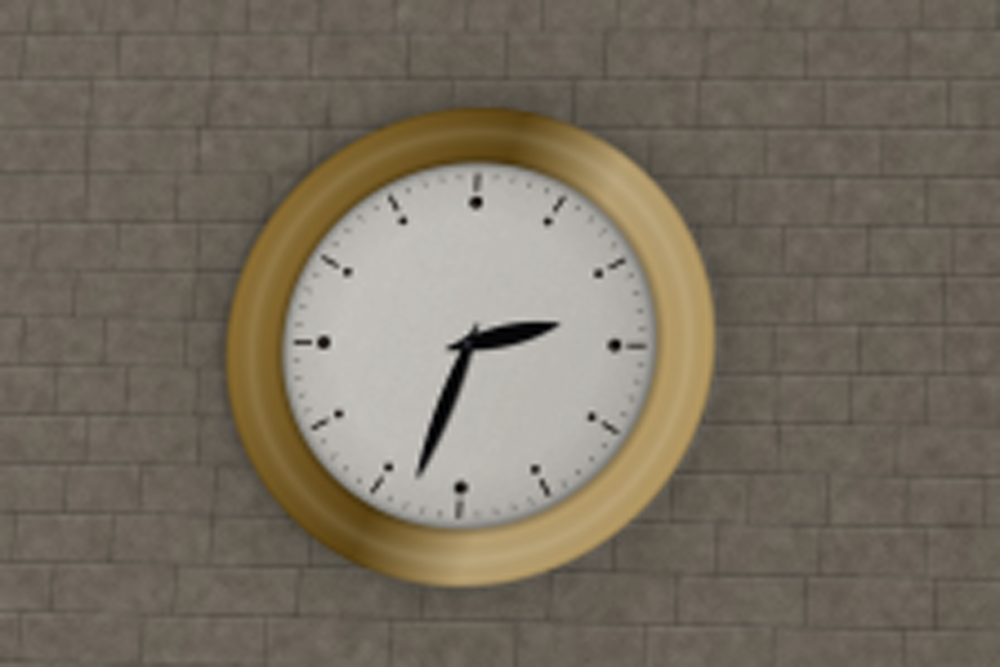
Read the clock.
2:33
